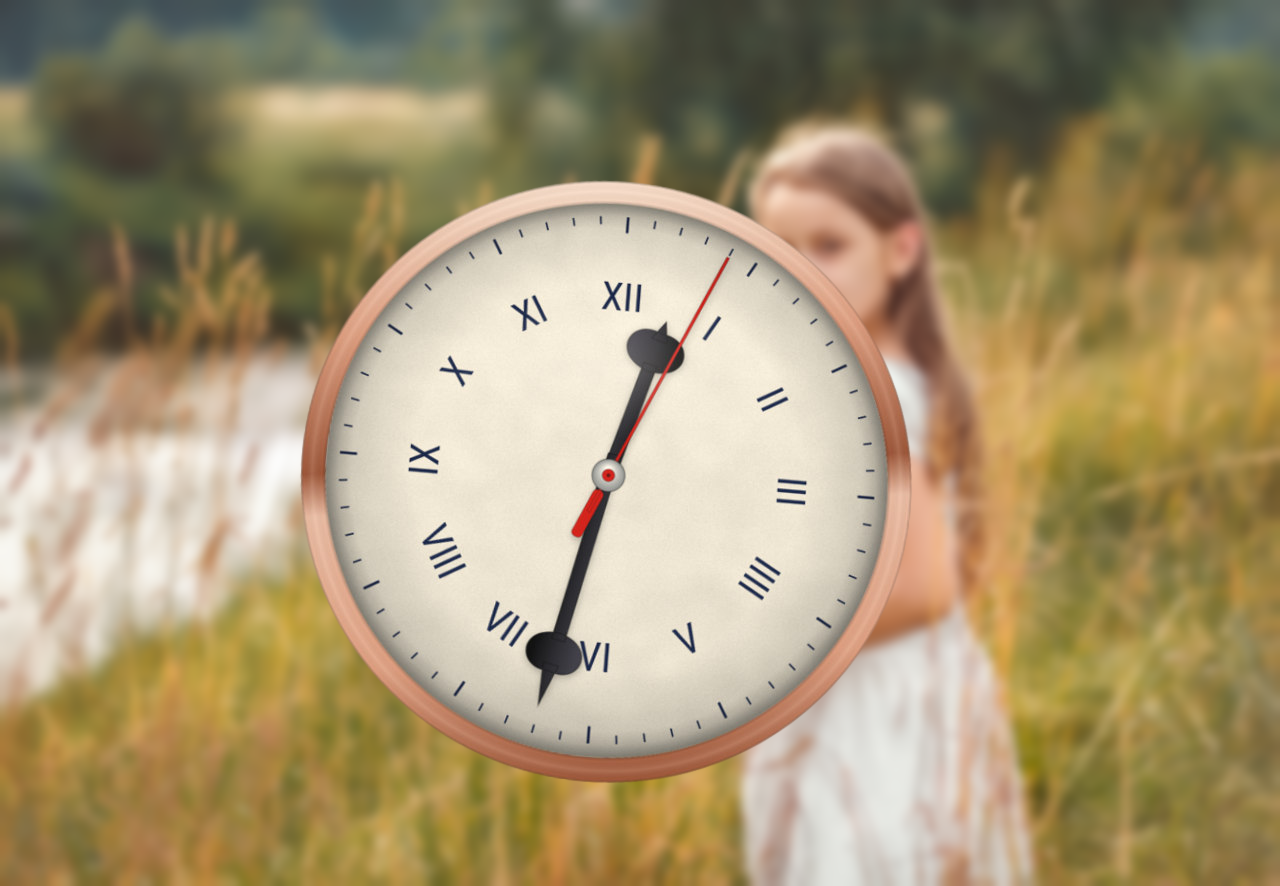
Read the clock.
12:32:04
